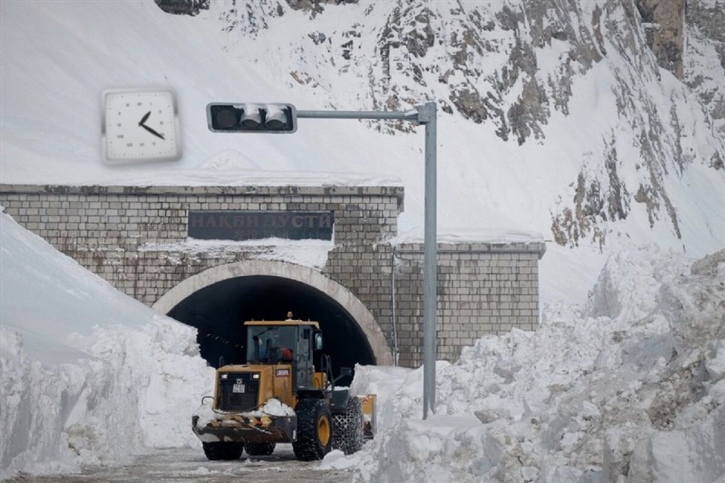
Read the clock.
1:21
